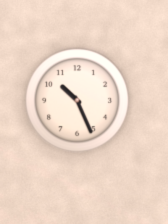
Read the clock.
10:26
